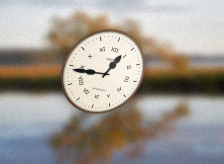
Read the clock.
12:44
